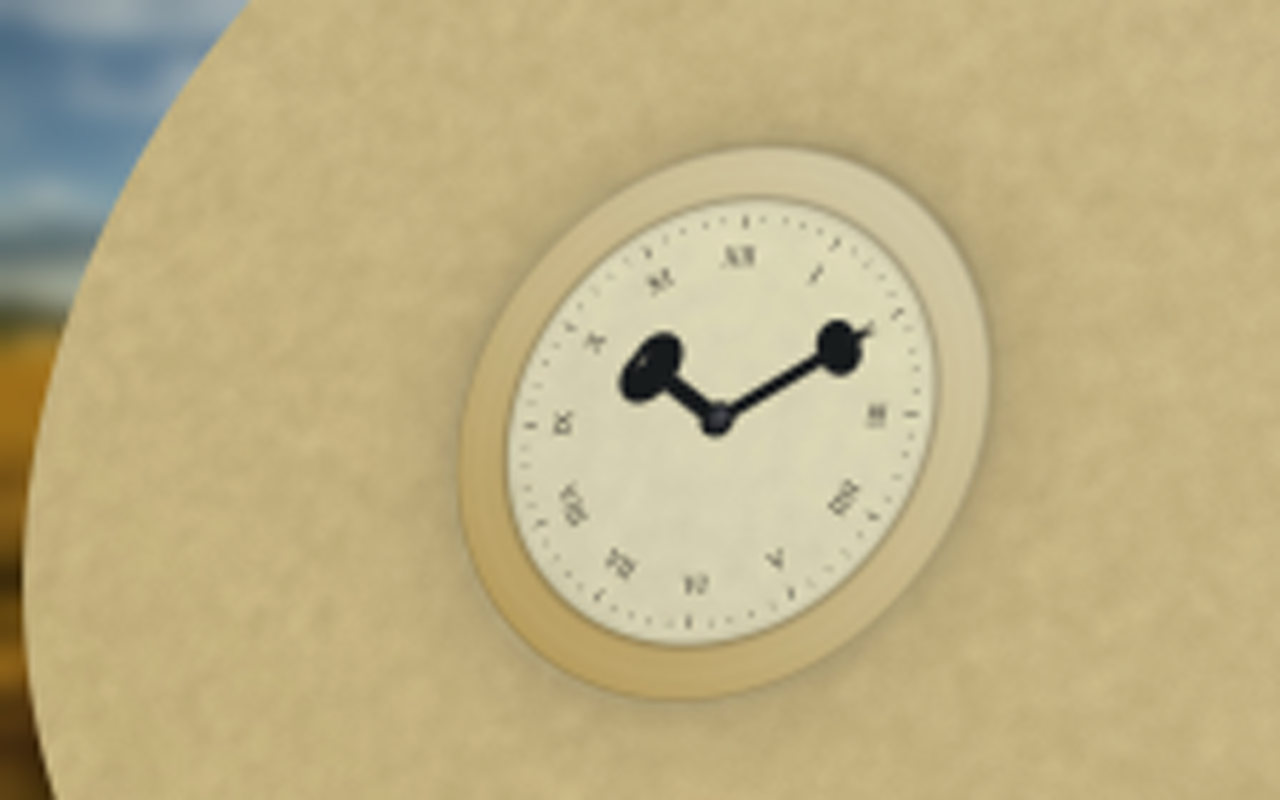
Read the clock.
10:10
